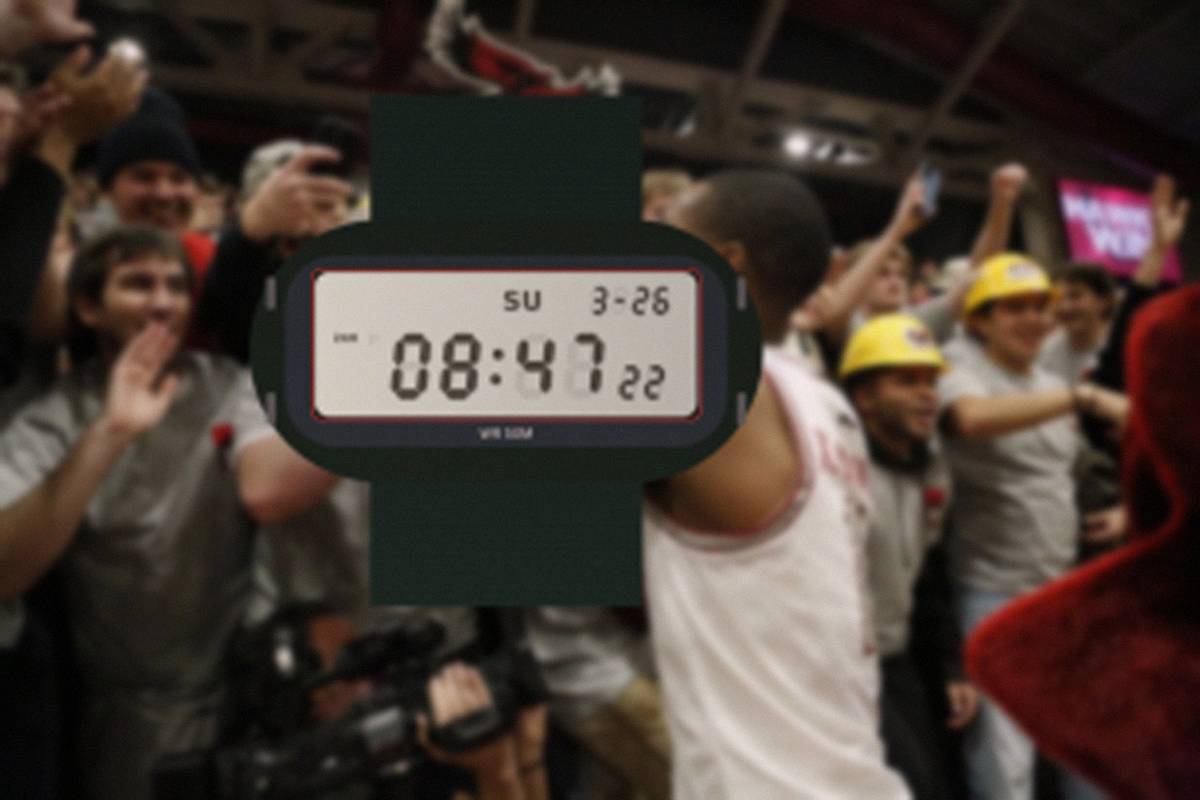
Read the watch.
8:47:22
